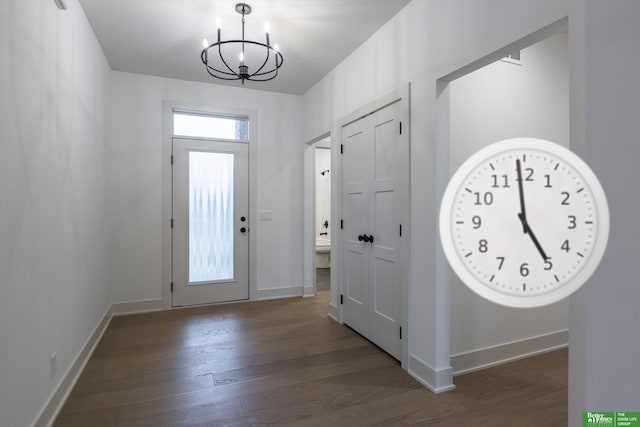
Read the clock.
4:59
